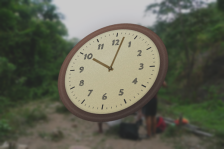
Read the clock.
10:02
